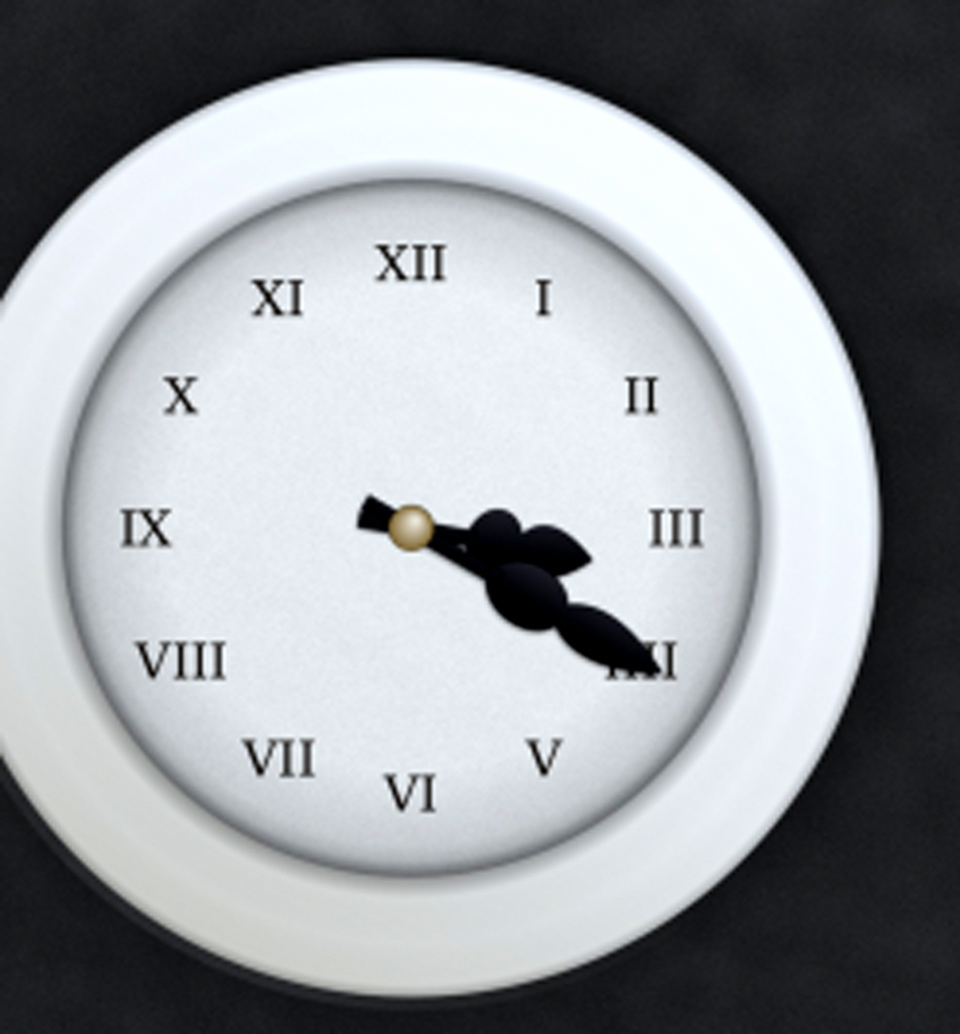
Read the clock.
3:20
